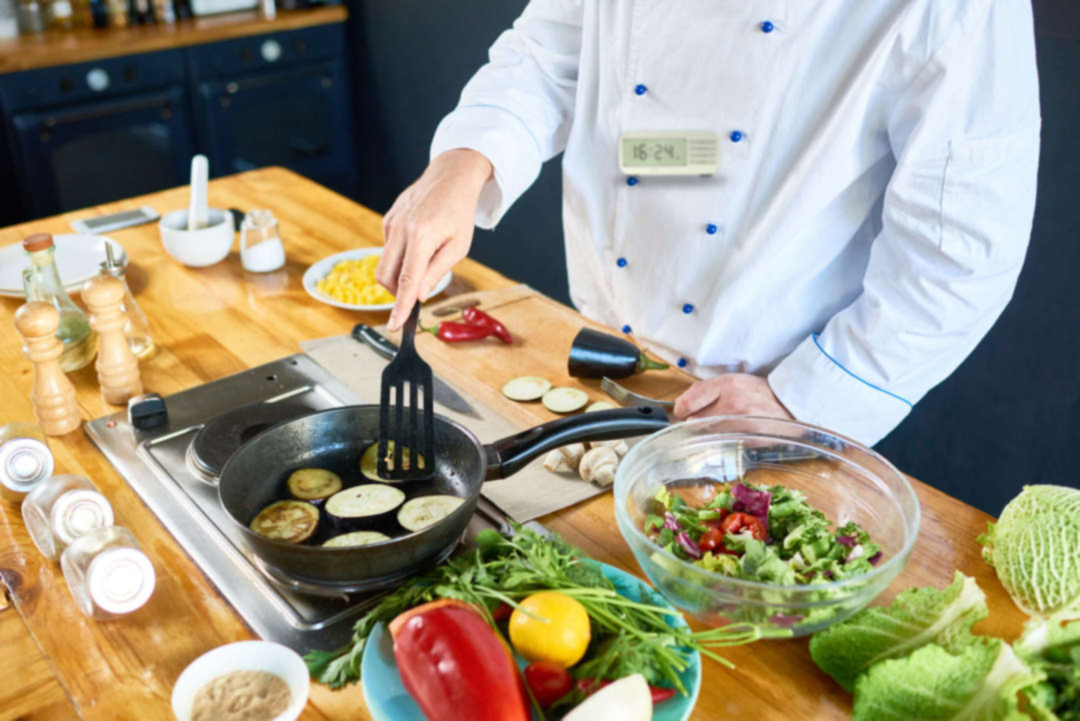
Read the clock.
16:24
